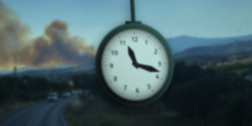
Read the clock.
11:18
